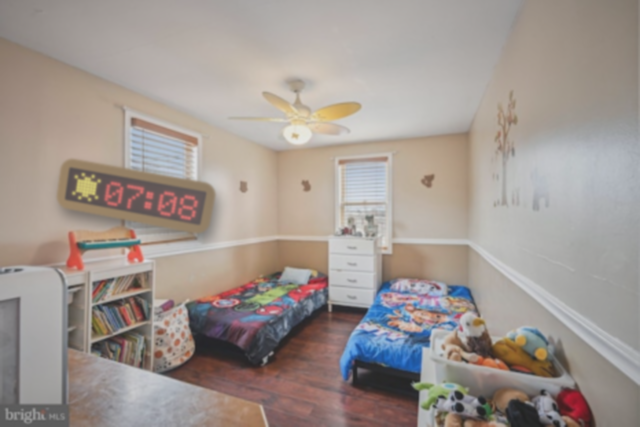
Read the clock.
7:08
